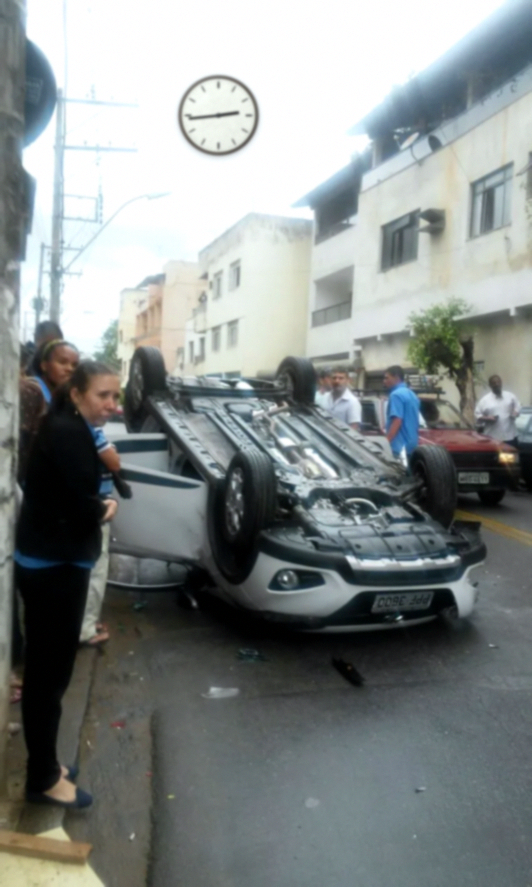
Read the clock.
2:44
